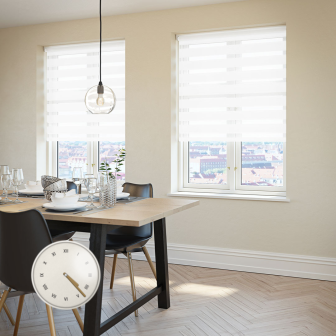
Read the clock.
4:23
